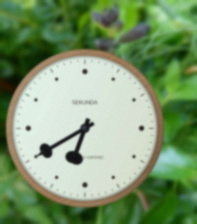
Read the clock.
6:40
